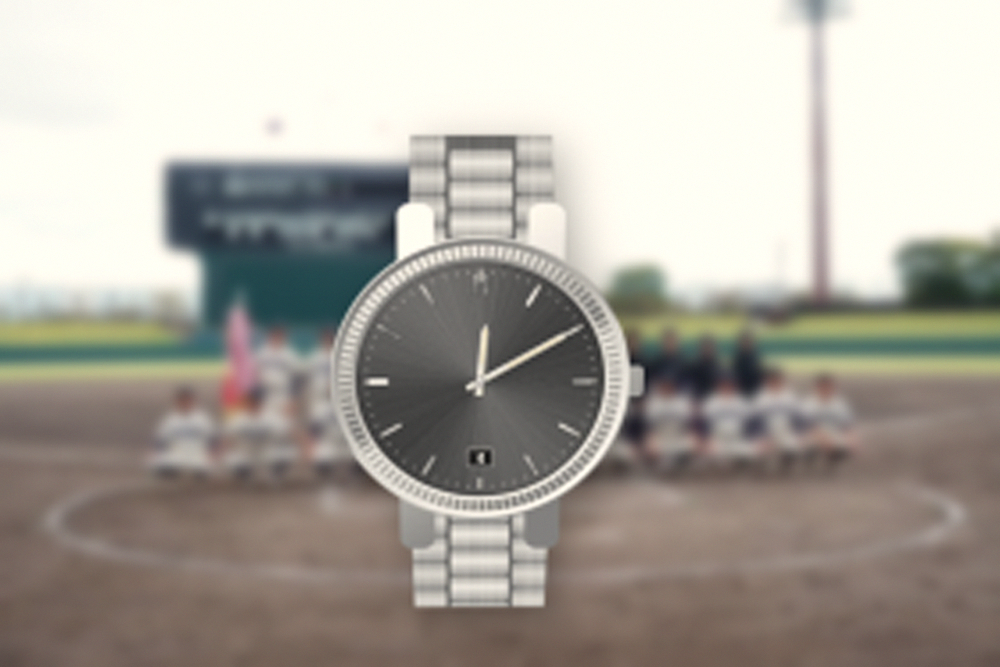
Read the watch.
12:10
